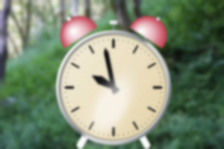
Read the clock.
9:58
